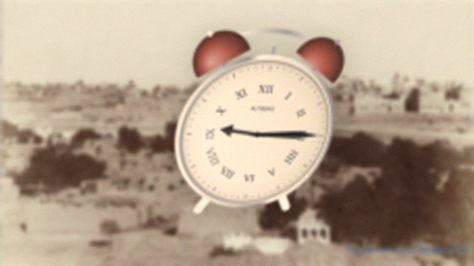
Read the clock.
9:15
